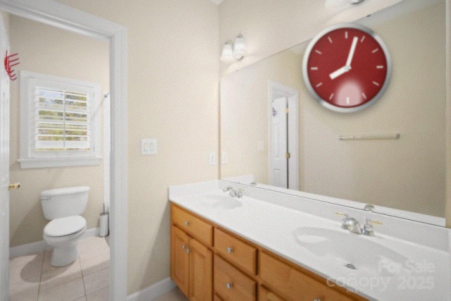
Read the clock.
8:03
